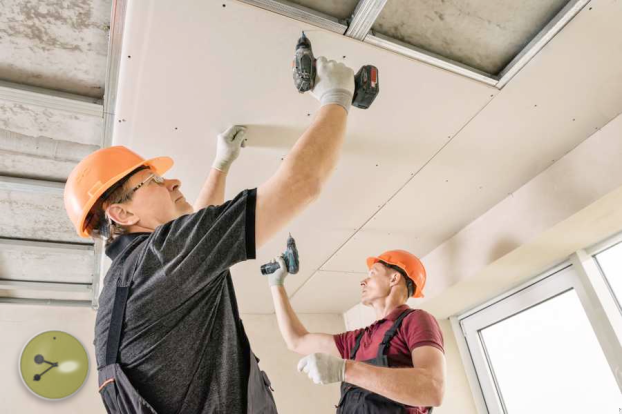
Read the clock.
9:39
